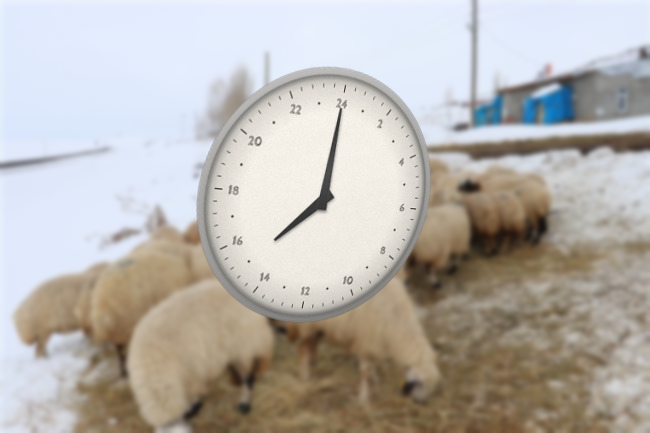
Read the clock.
15:00
